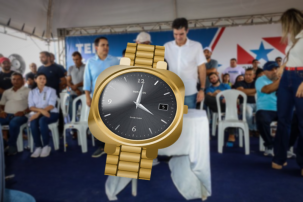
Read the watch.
4:01
